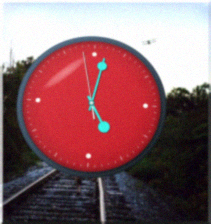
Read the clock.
5:01:58
